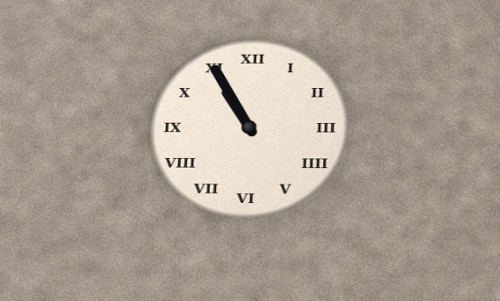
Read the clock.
10:55
